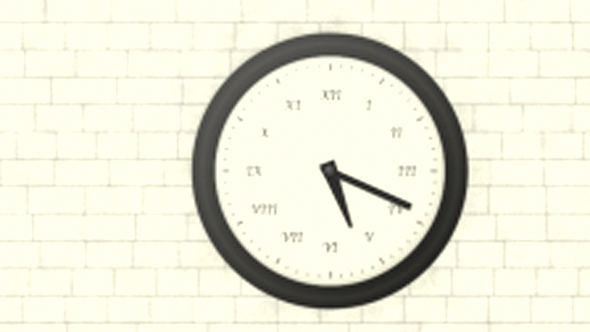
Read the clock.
5:19
